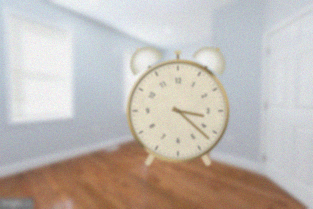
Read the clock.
3:22
